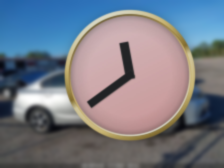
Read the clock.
11:39
